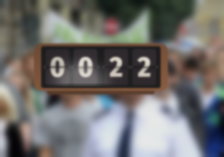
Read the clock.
0:22
